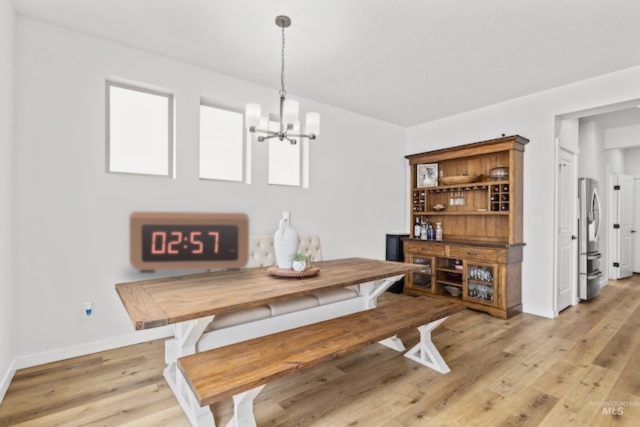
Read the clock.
2:57
